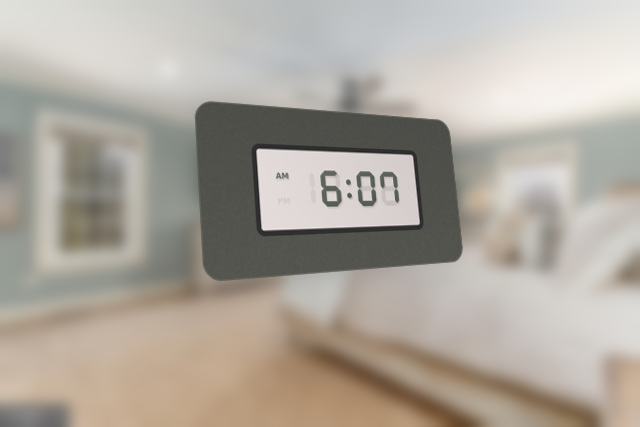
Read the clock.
6:07
